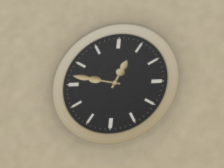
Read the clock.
12:47
